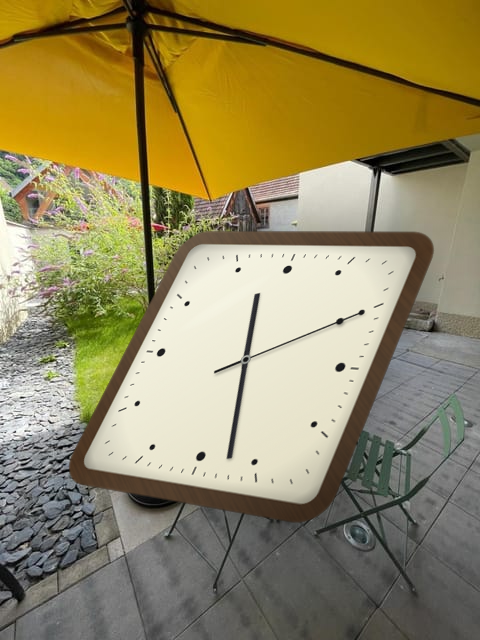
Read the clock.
11:27:10
